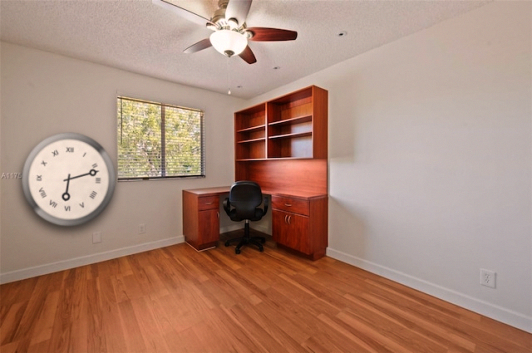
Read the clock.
6:12
